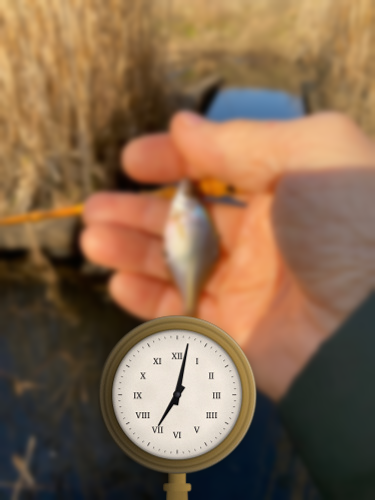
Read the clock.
7:02
